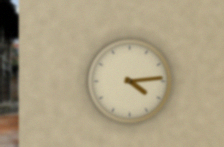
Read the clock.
4:14
